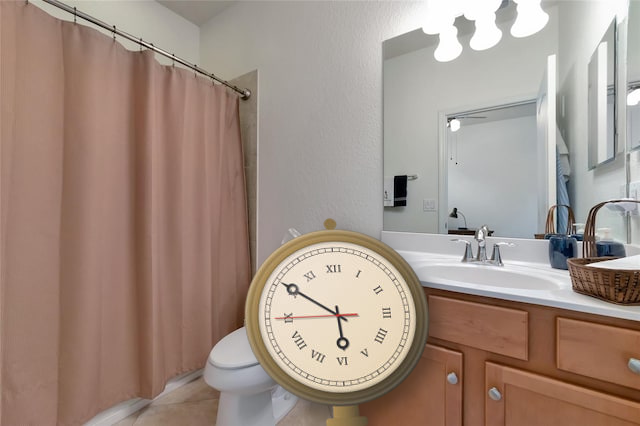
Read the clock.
5:50:45
